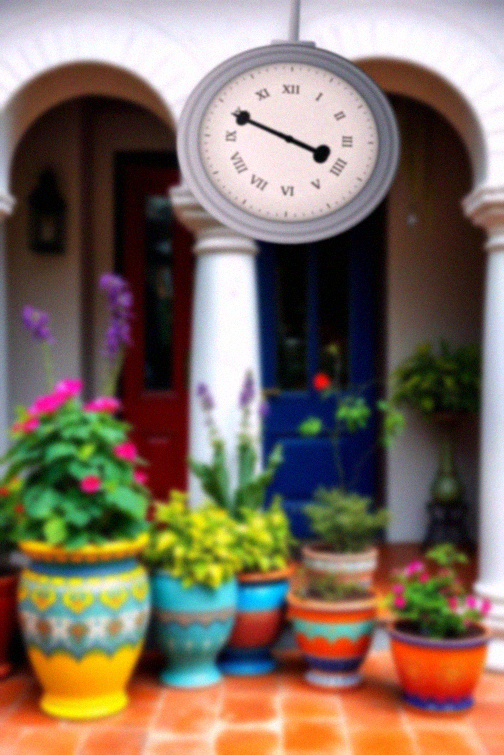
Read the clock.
3:49
